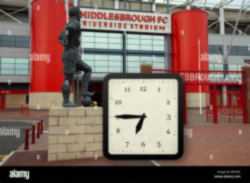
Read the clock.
6:45
